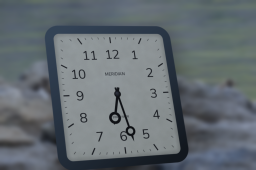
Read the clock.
6:28
